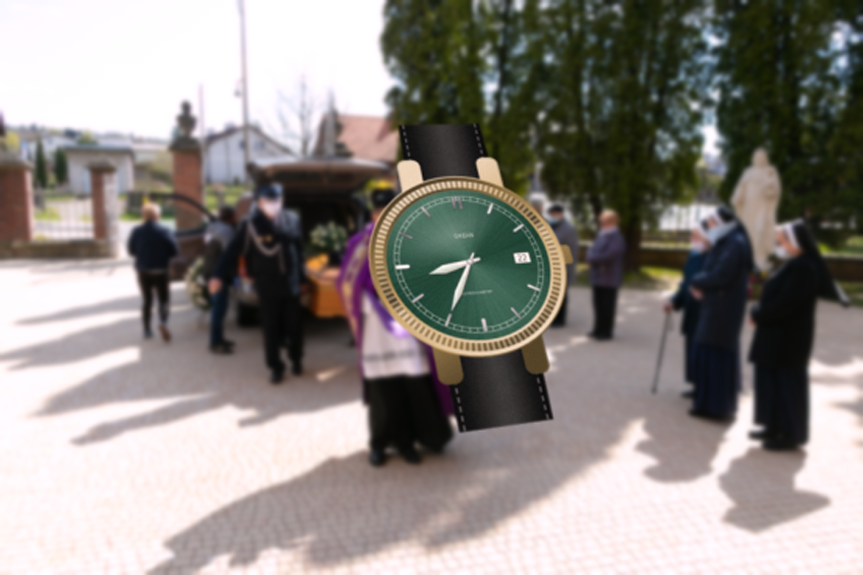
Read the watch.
8:35
